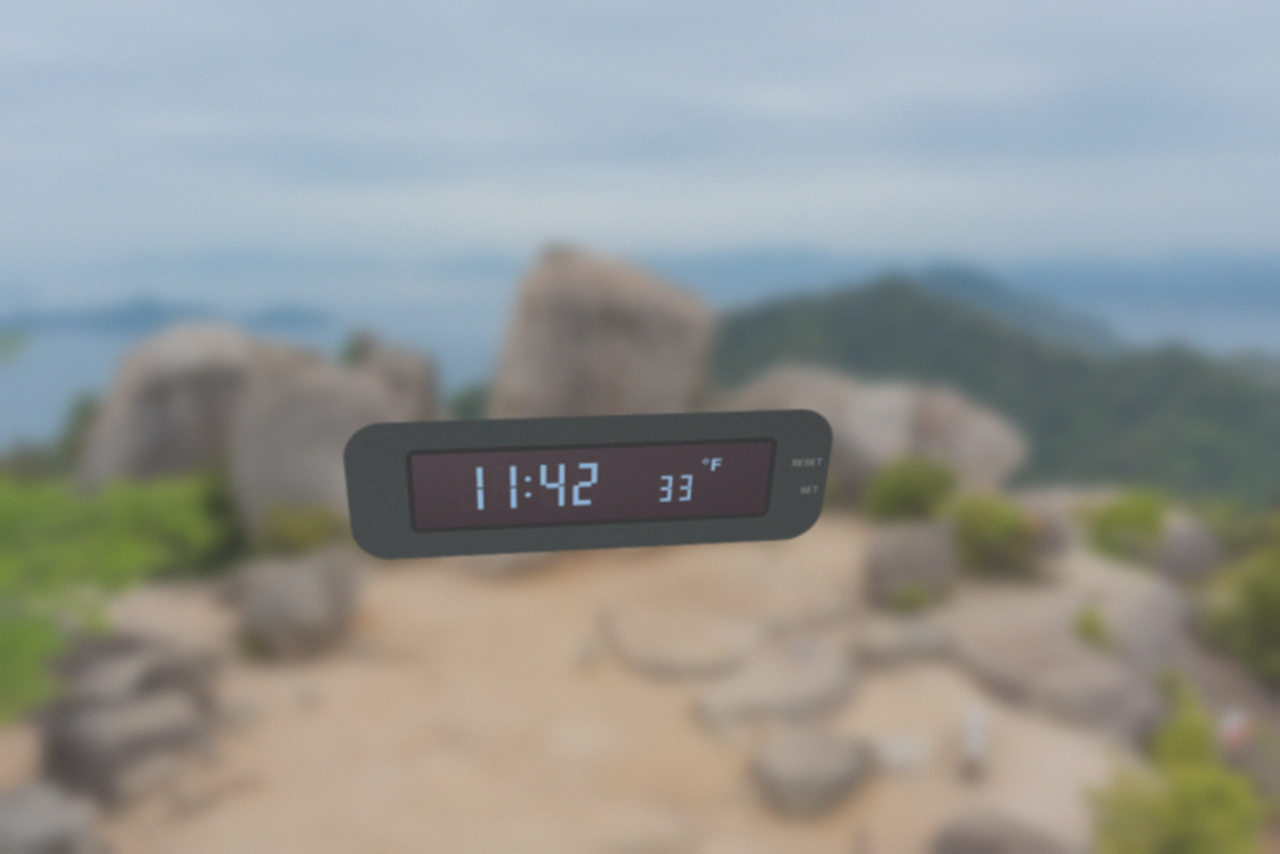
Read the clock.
11:42
